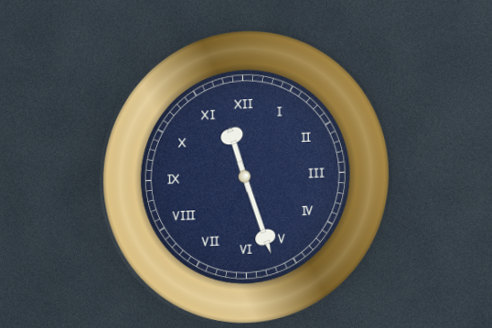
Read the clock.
11:27
